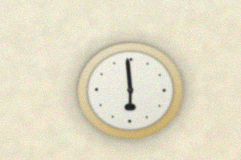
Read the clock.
5:59
